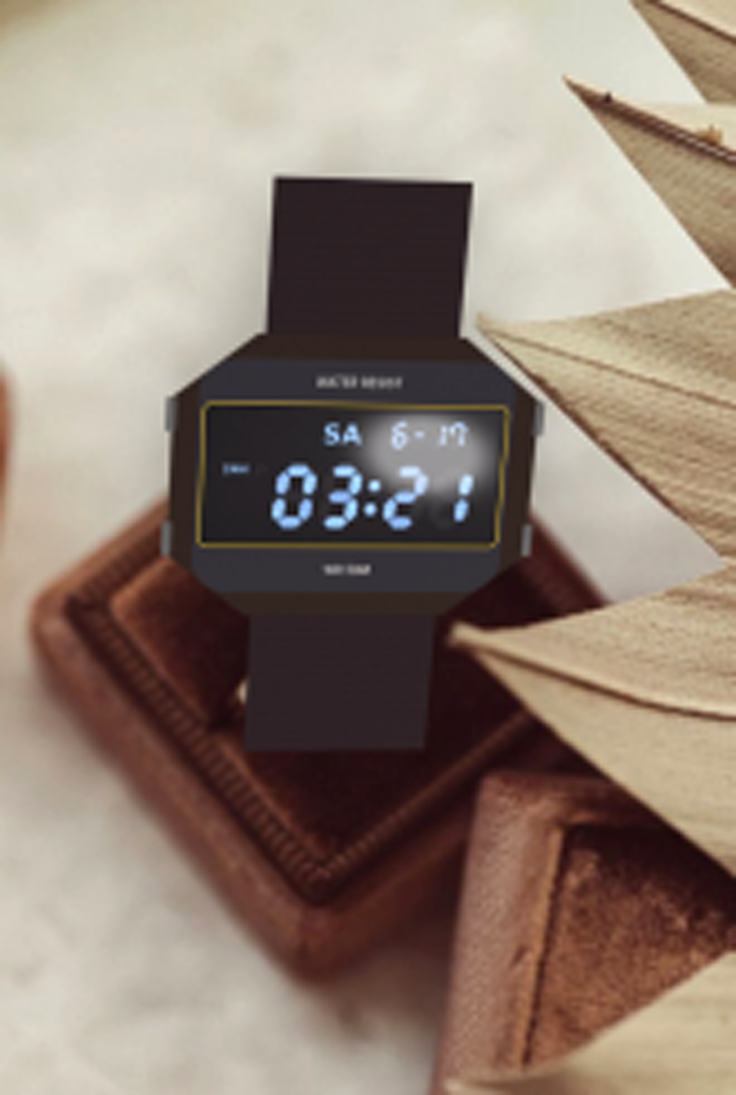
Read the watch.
3:21
